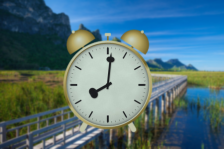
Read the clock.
8:01
